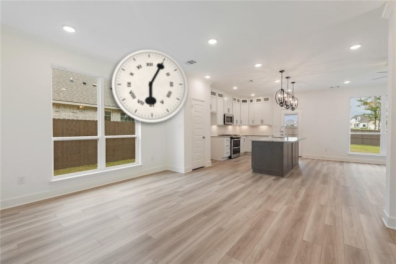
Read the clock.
6:05
